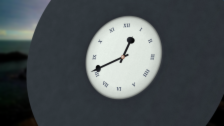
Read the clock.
12:41
